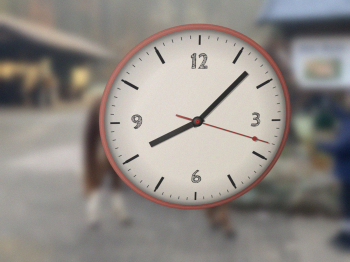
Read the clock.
8:07:18
